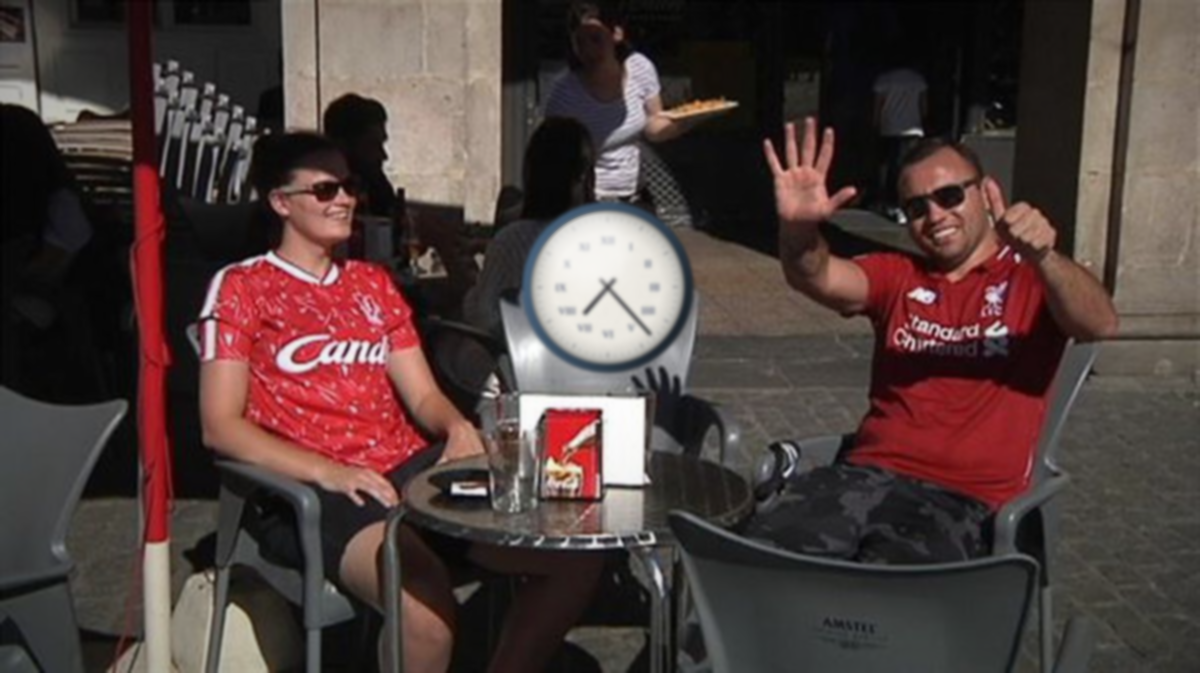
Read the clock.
7:23
